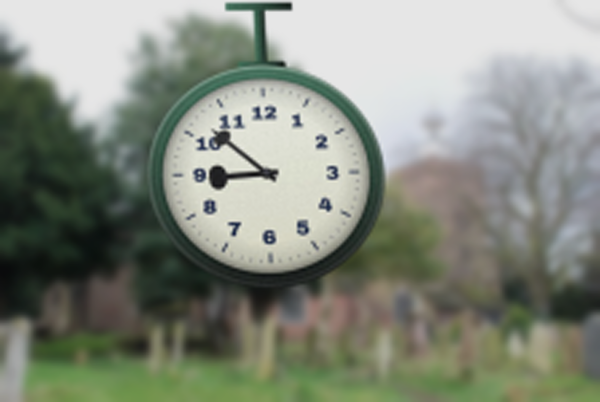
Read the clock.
8:52
